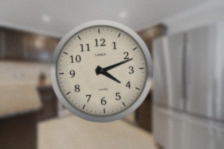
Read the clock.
4:12
